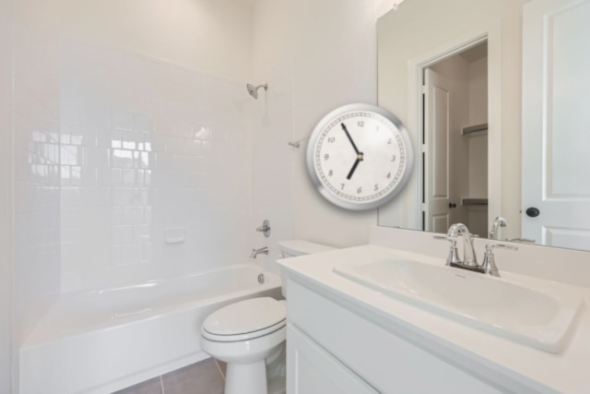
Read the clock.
6:55
